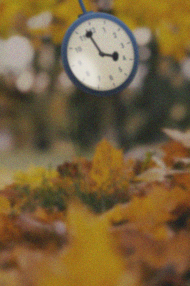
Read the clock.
3:58
